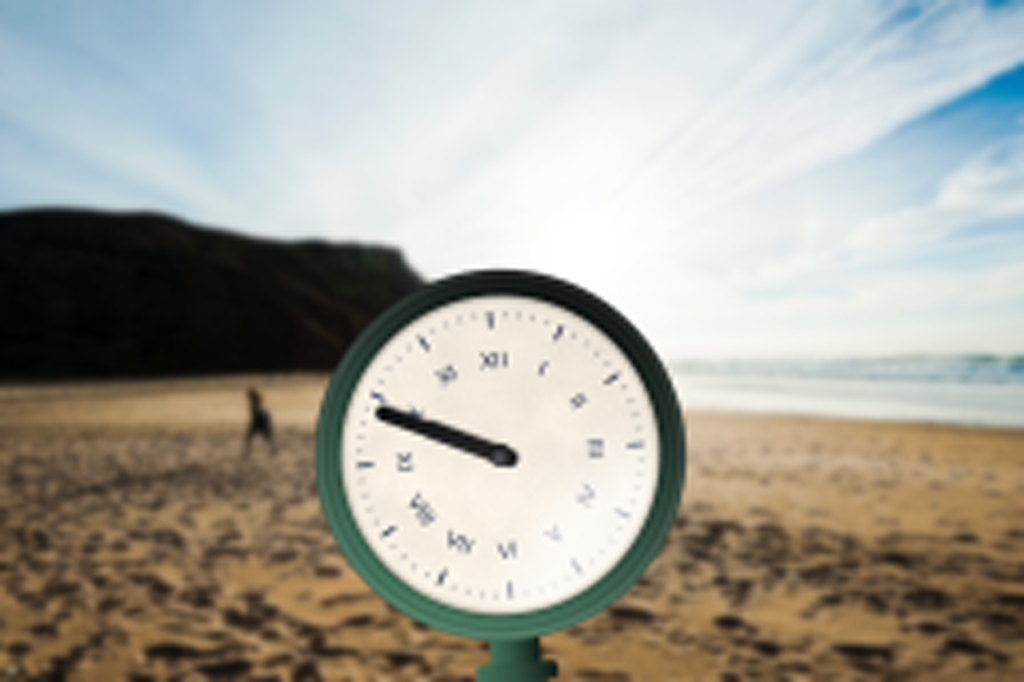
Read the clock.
9:49
